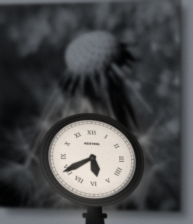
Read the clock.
5:40
